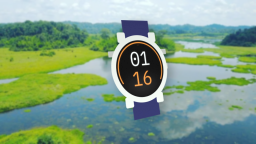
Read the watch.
1:16
